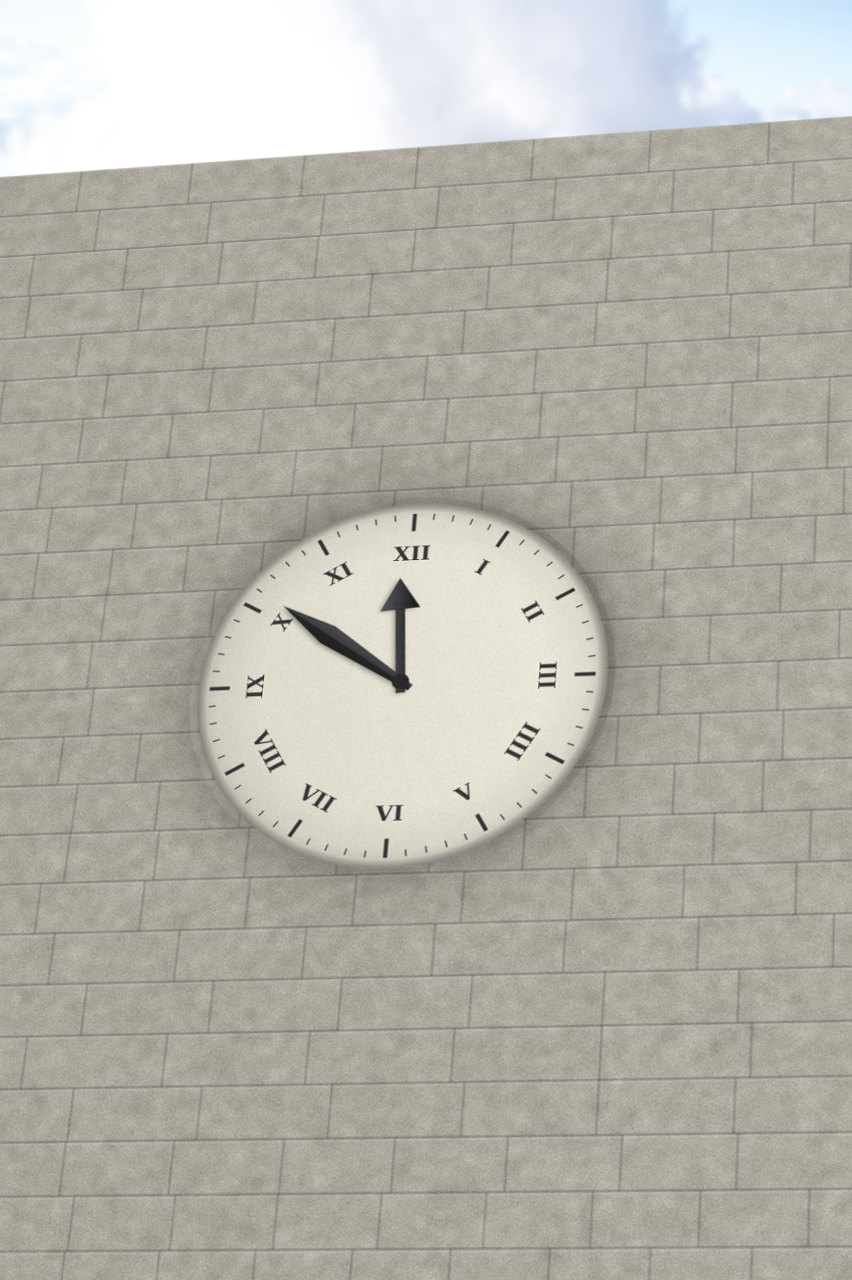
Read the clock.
11:51
